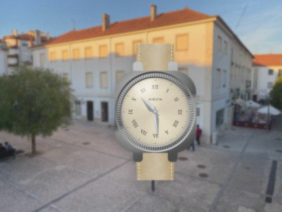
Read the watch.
10:29
